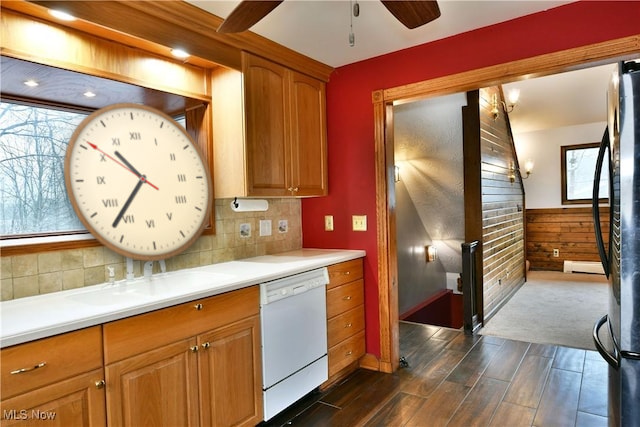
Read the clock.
10:36:51
